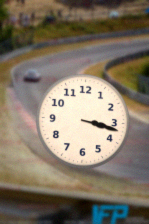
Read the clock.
3:17
